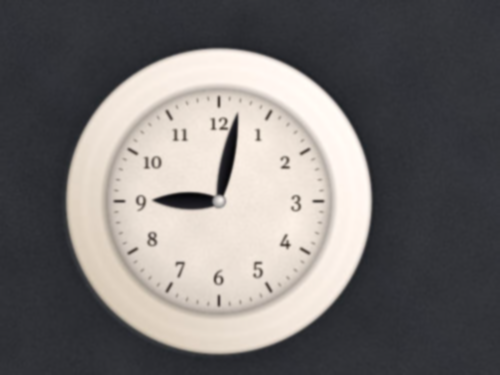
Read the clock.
9:02
